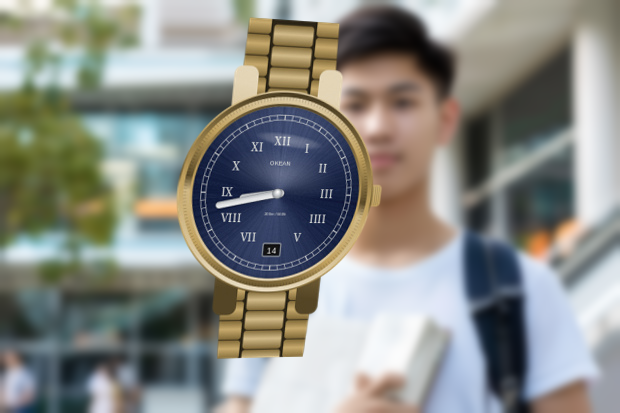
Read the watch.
8:43
